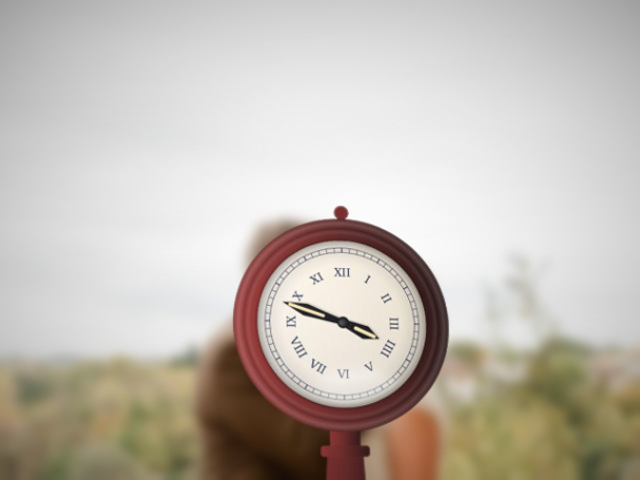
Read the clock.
3:48
